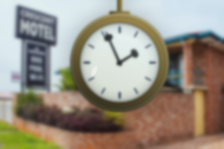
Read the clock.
1:56
